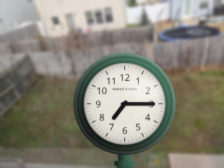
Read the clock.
7:15
